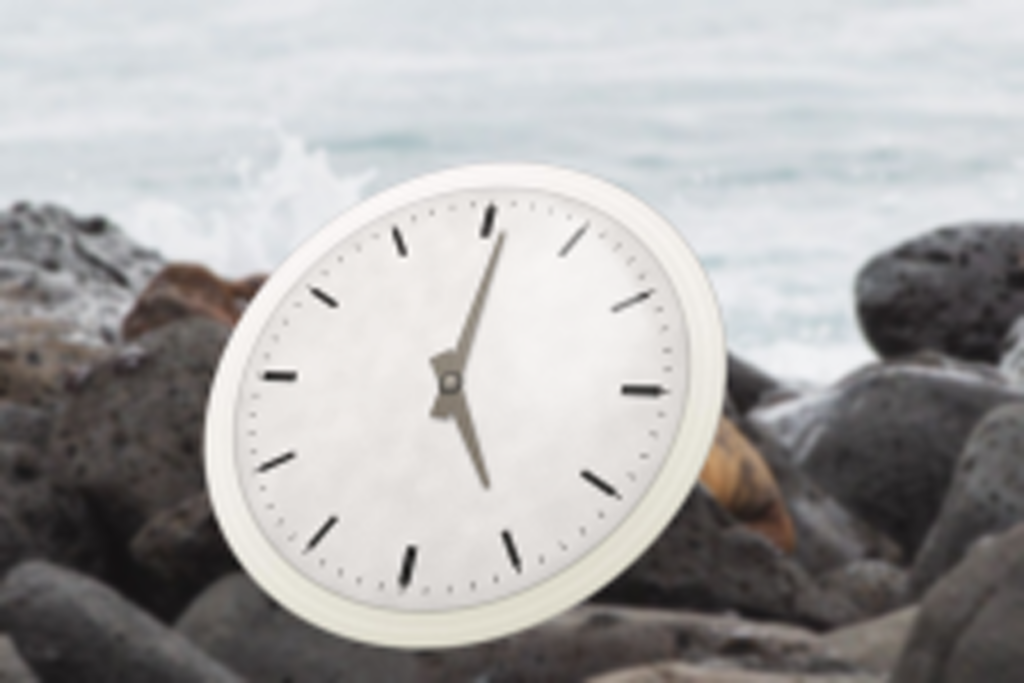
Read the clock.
5:01
